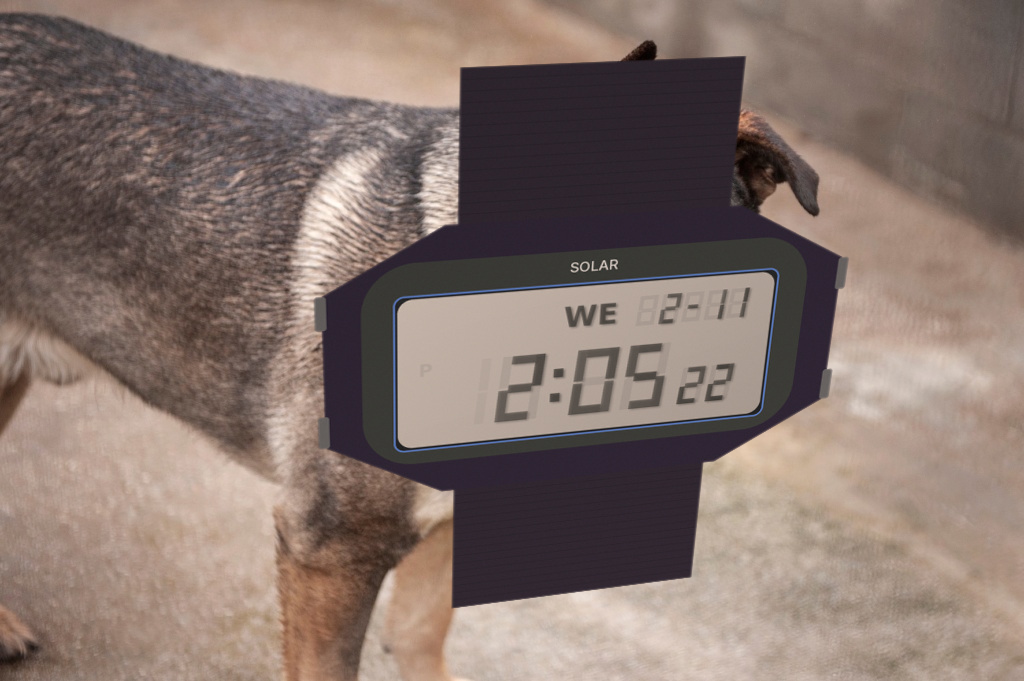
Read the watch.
2:05:22
